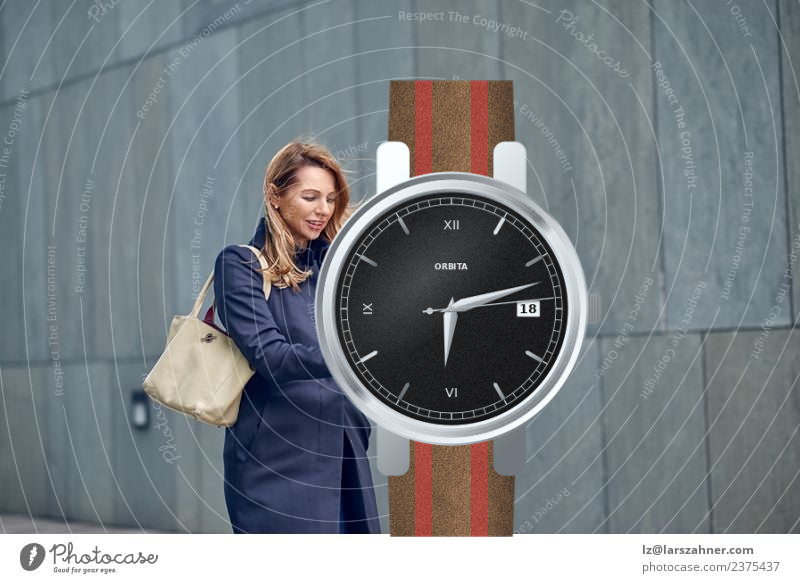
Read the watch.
6:12:14
